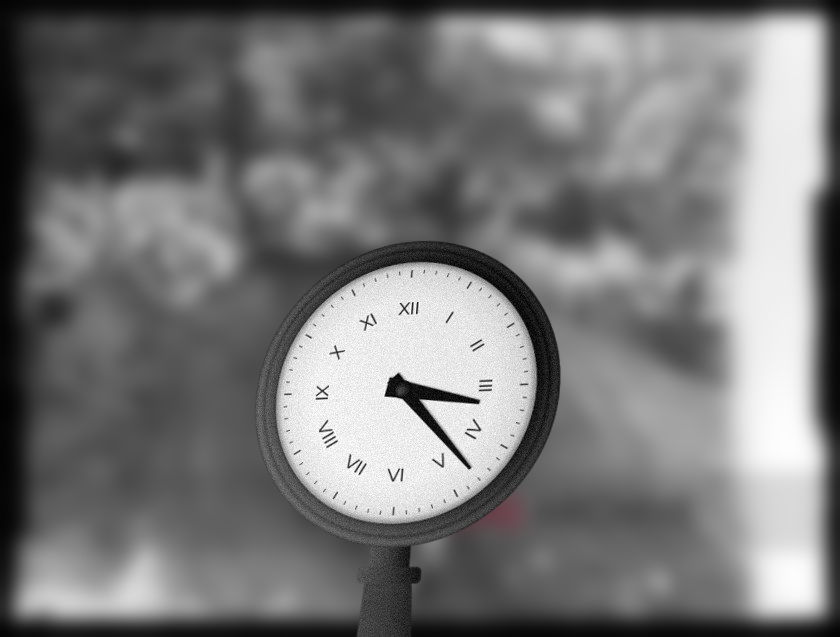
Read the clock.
3:23
